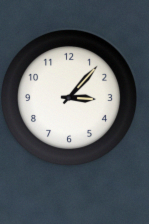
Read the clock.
3:07
